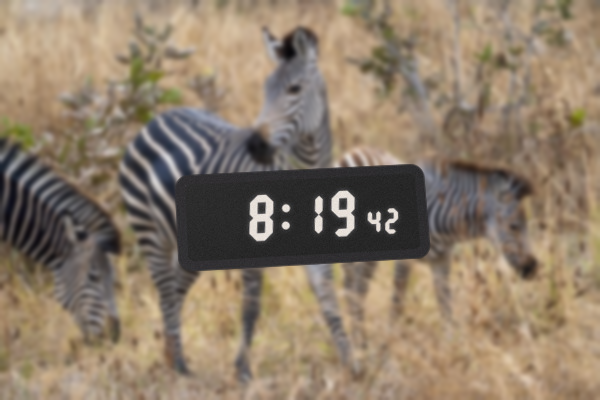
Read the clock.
8:19:42
